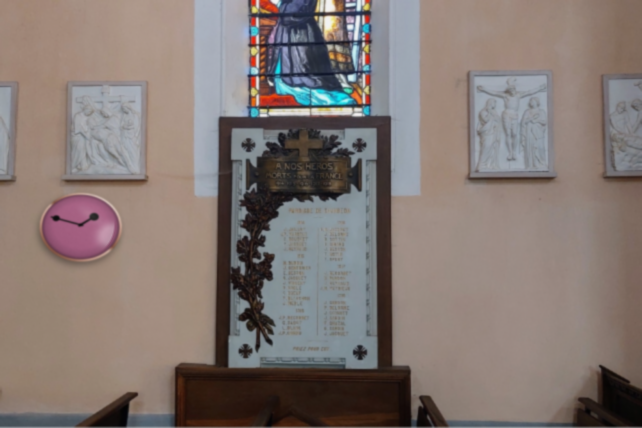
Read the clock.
1:48
